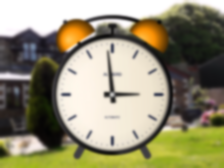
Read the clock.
2:59
